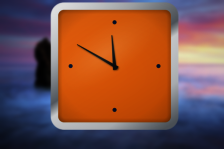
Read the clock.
11:50
